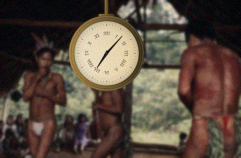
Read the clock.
7:07
